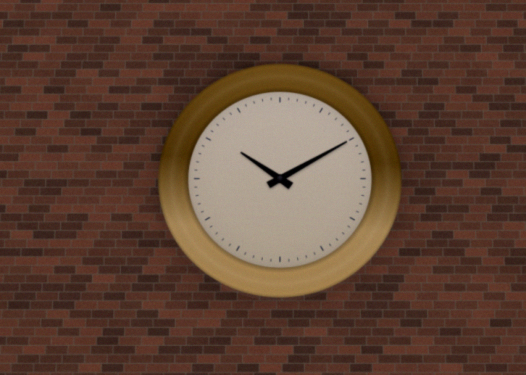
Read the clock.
10:10
